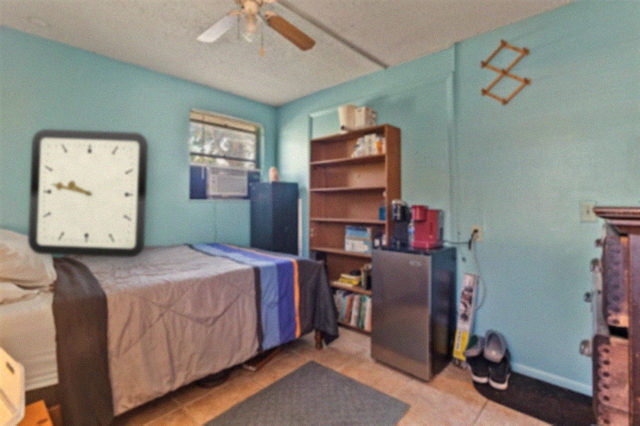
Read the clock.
9:47
